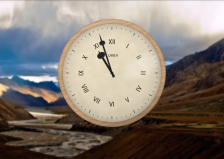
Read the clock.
10:57
